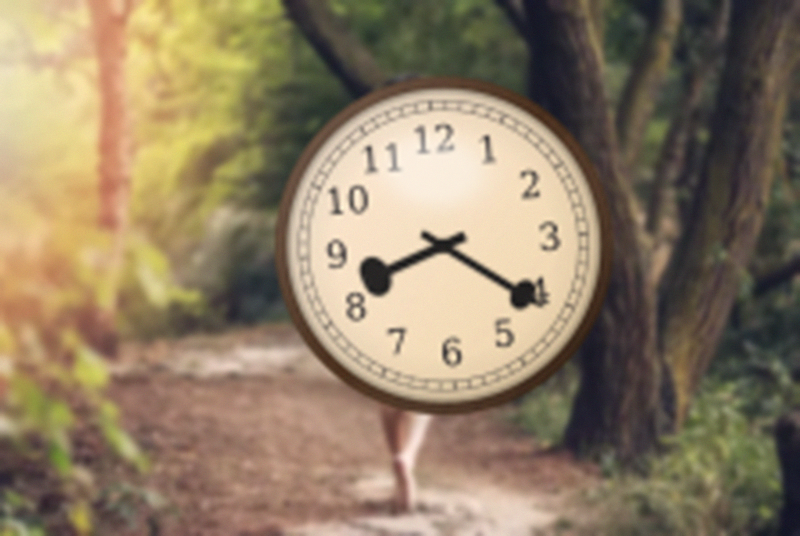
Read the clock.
8:21
